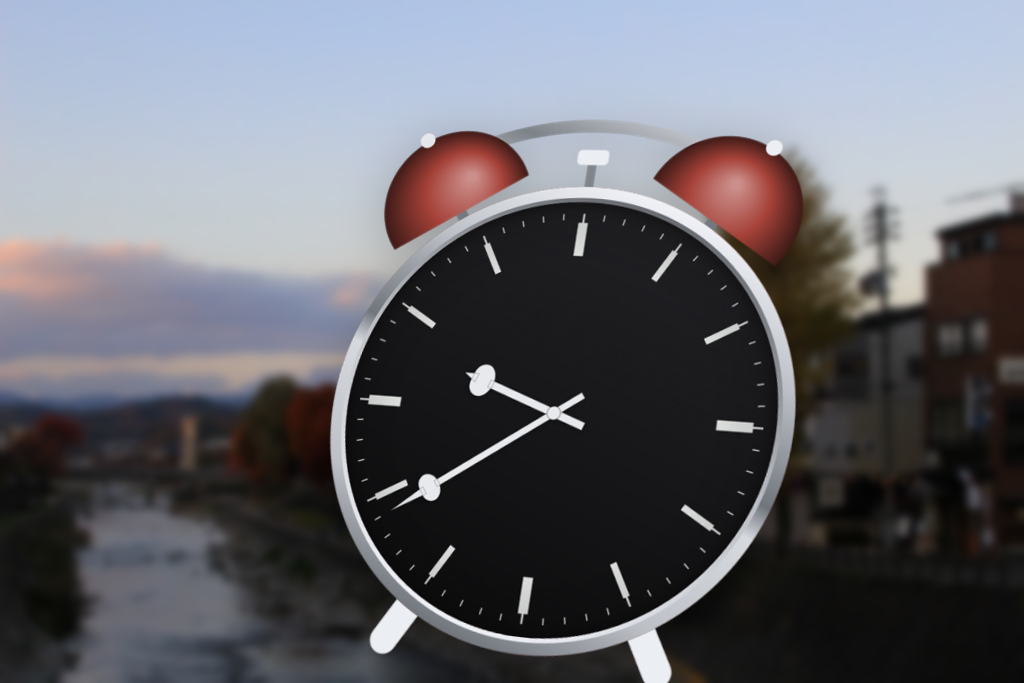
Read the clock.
9:39
